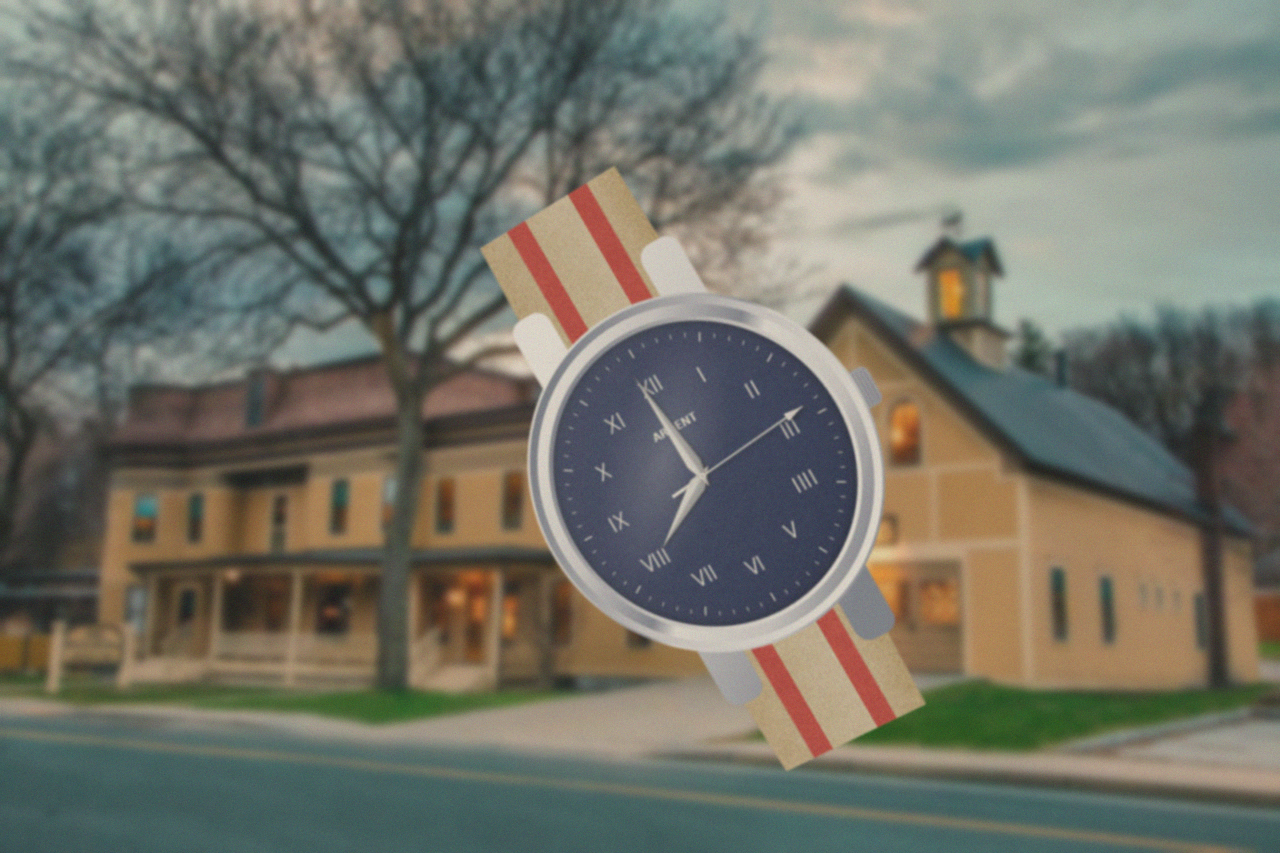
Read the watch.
7:59:14
